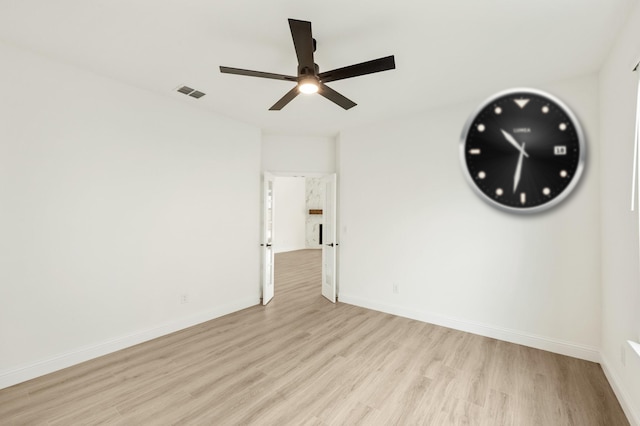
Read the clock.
10:32
